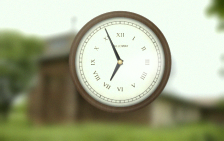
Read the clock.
6:56
